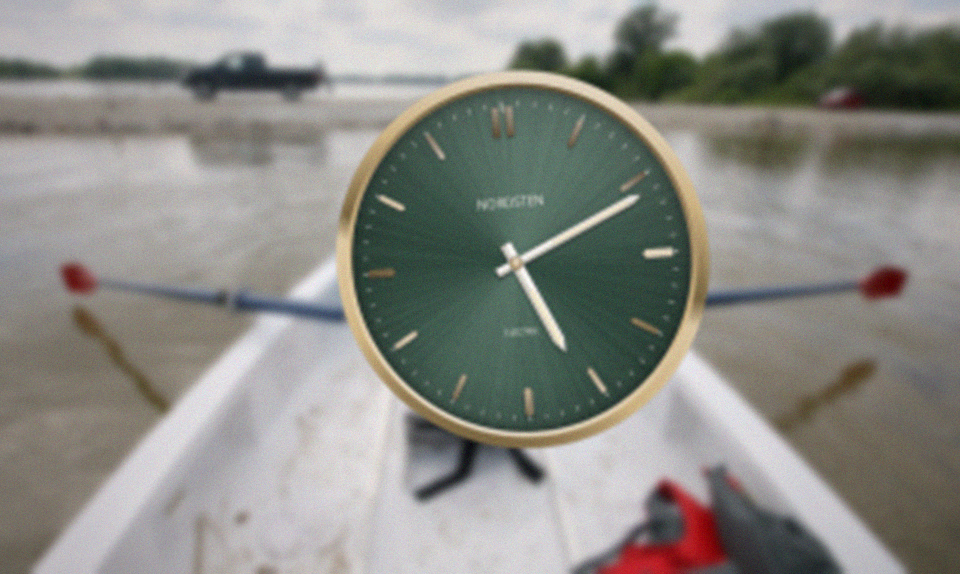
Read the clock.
5:11
